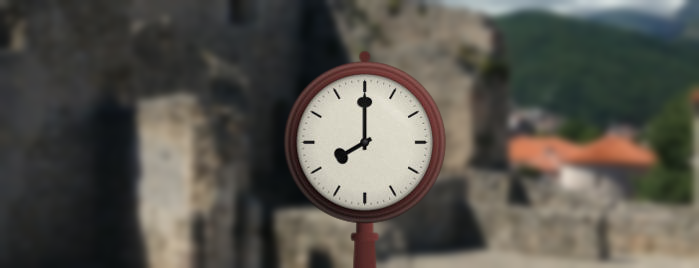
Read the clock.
8:00
